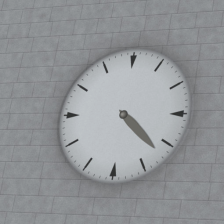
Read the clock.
4:22
